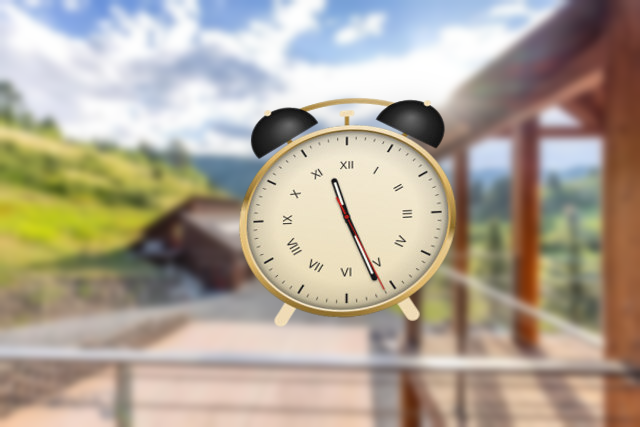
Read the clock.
11:26:26
